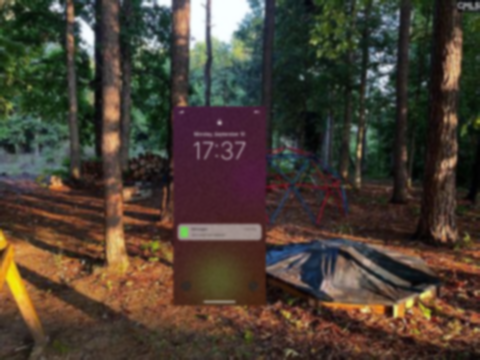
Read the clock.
17:37
